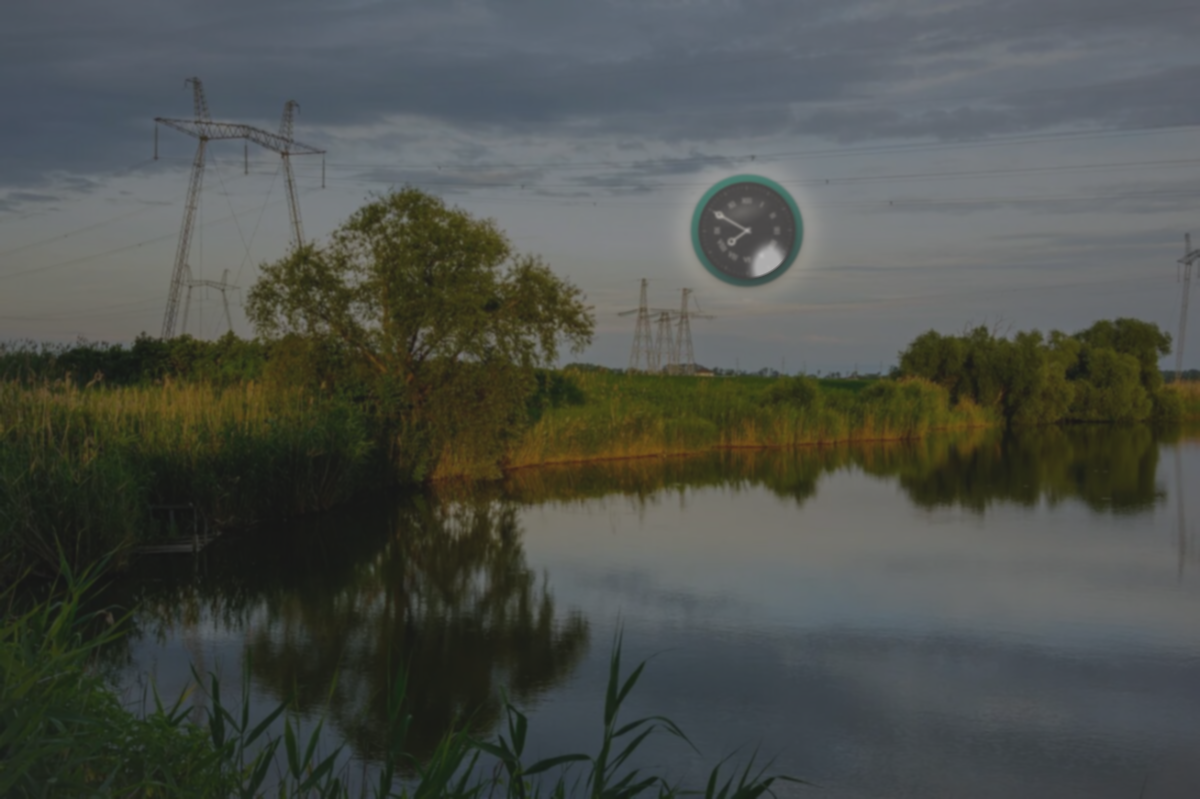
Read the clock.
7:50
